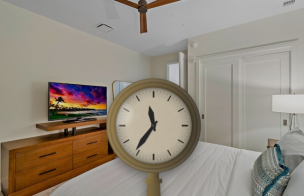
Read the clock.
11:36
